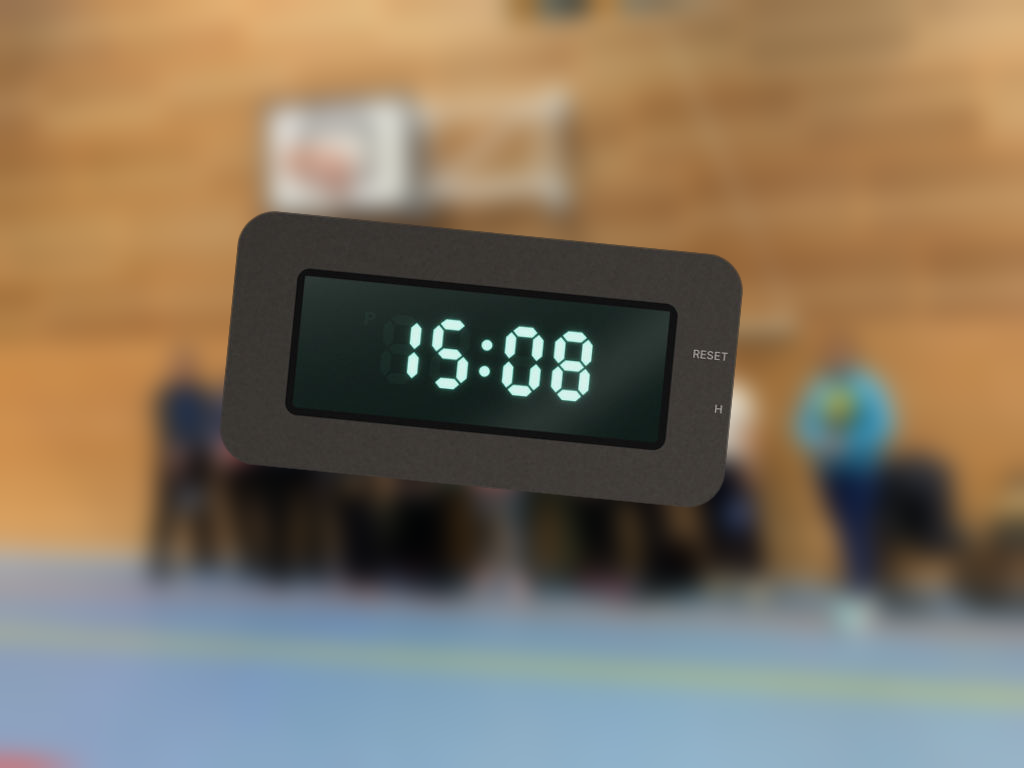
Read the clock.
15:08
